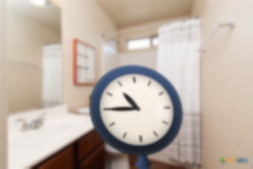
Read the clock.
10:45
